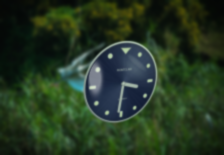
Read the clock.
3:31
